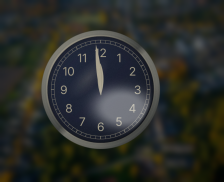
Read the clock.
11:59
